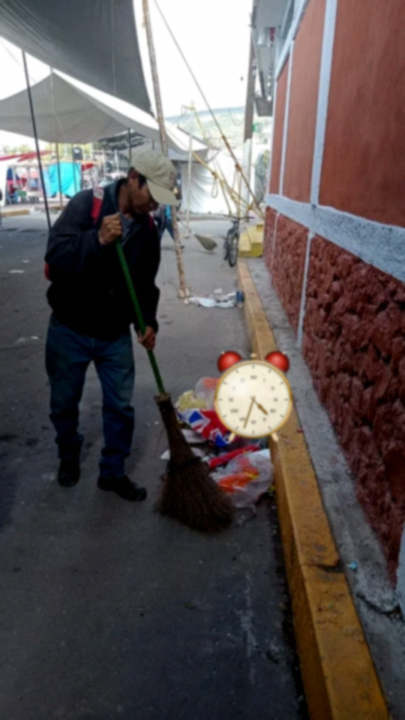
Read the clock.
4:33
